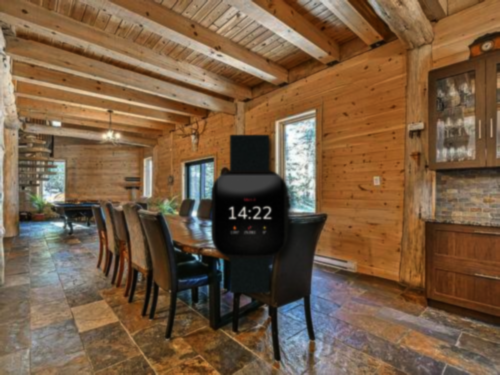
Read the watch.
14:22
